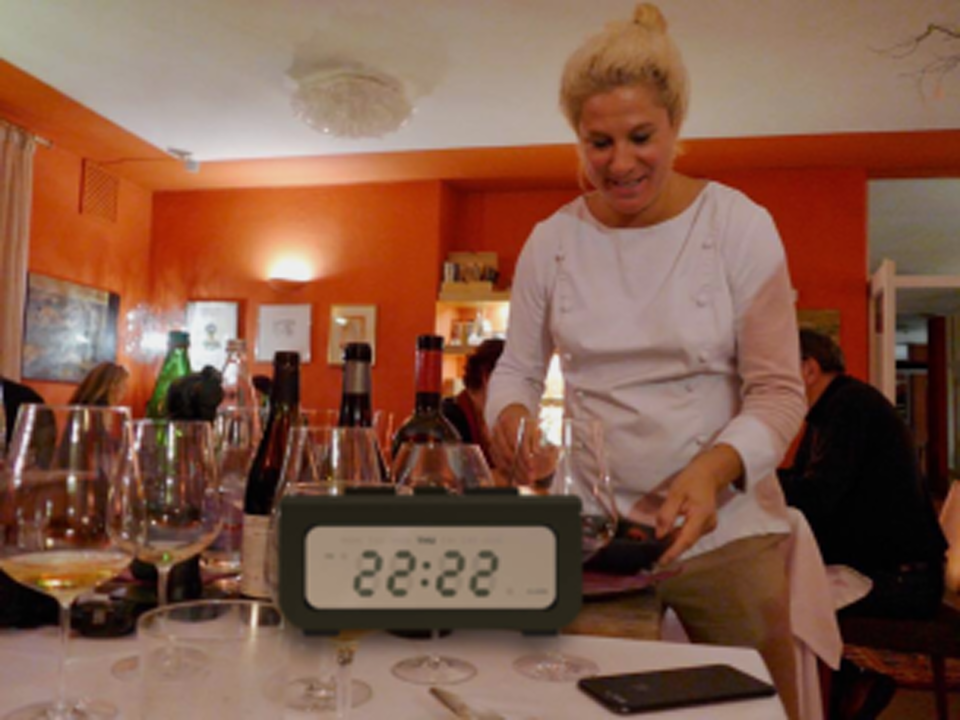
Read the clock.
22:22
